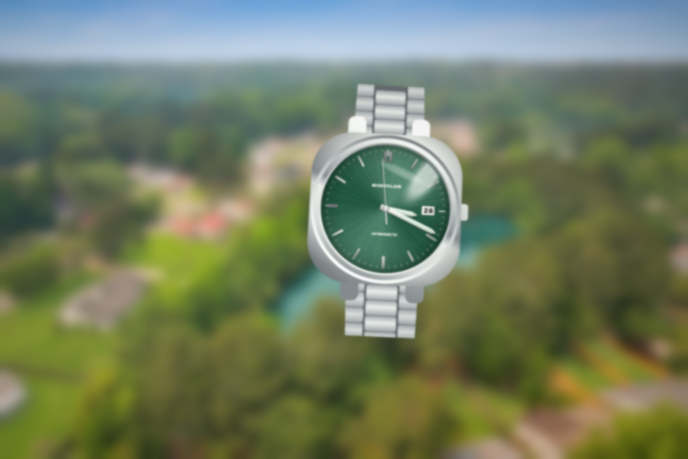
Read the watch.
3:18:59
